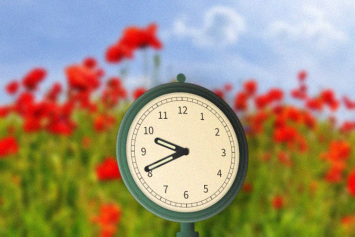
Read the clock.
9:41
